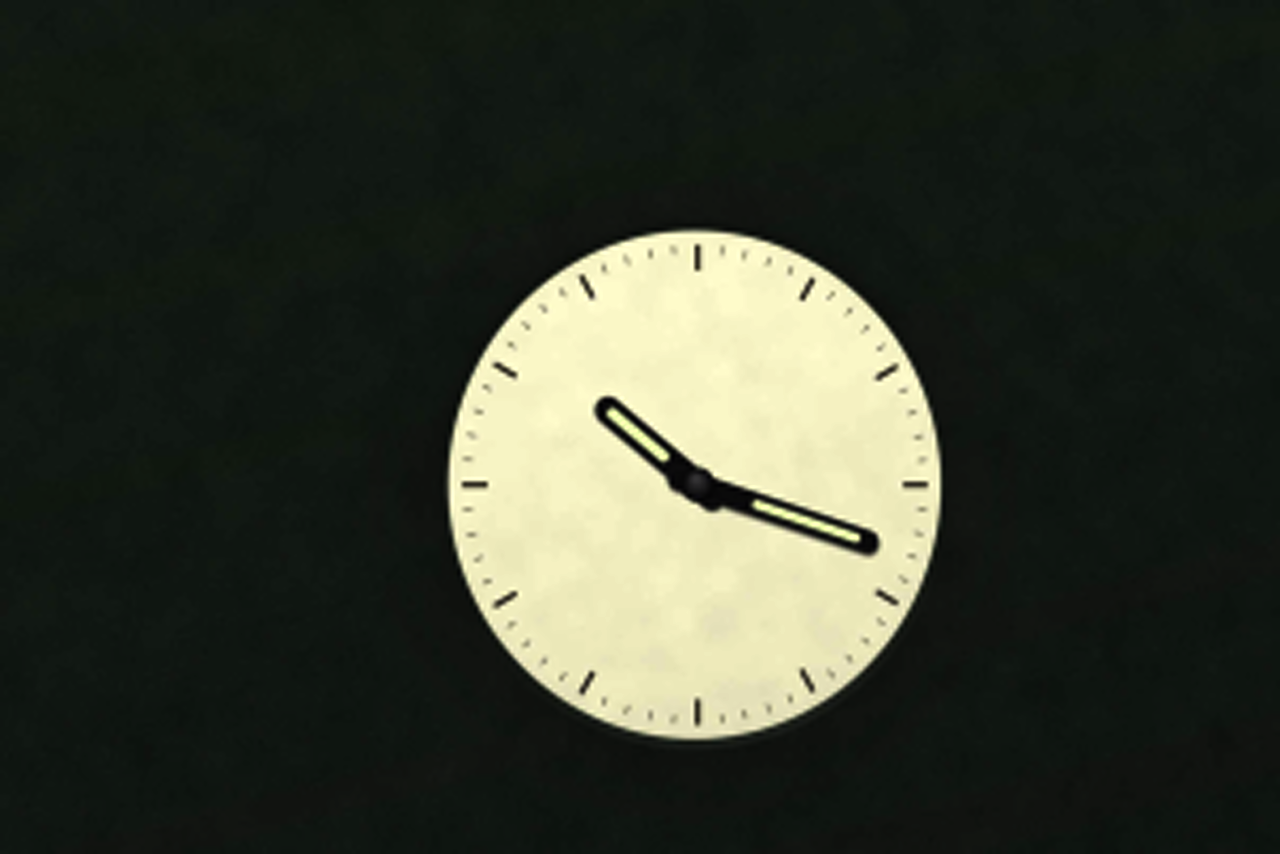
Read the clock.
10:18
